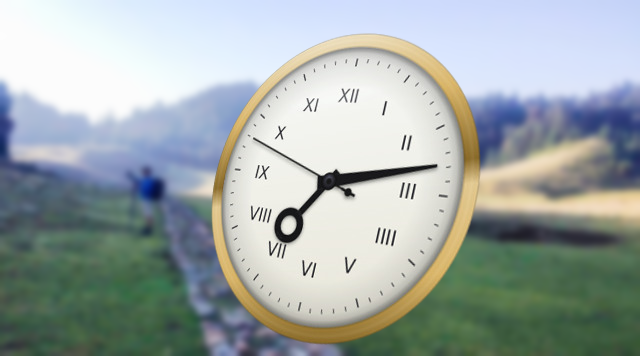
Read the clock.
7:12:48
